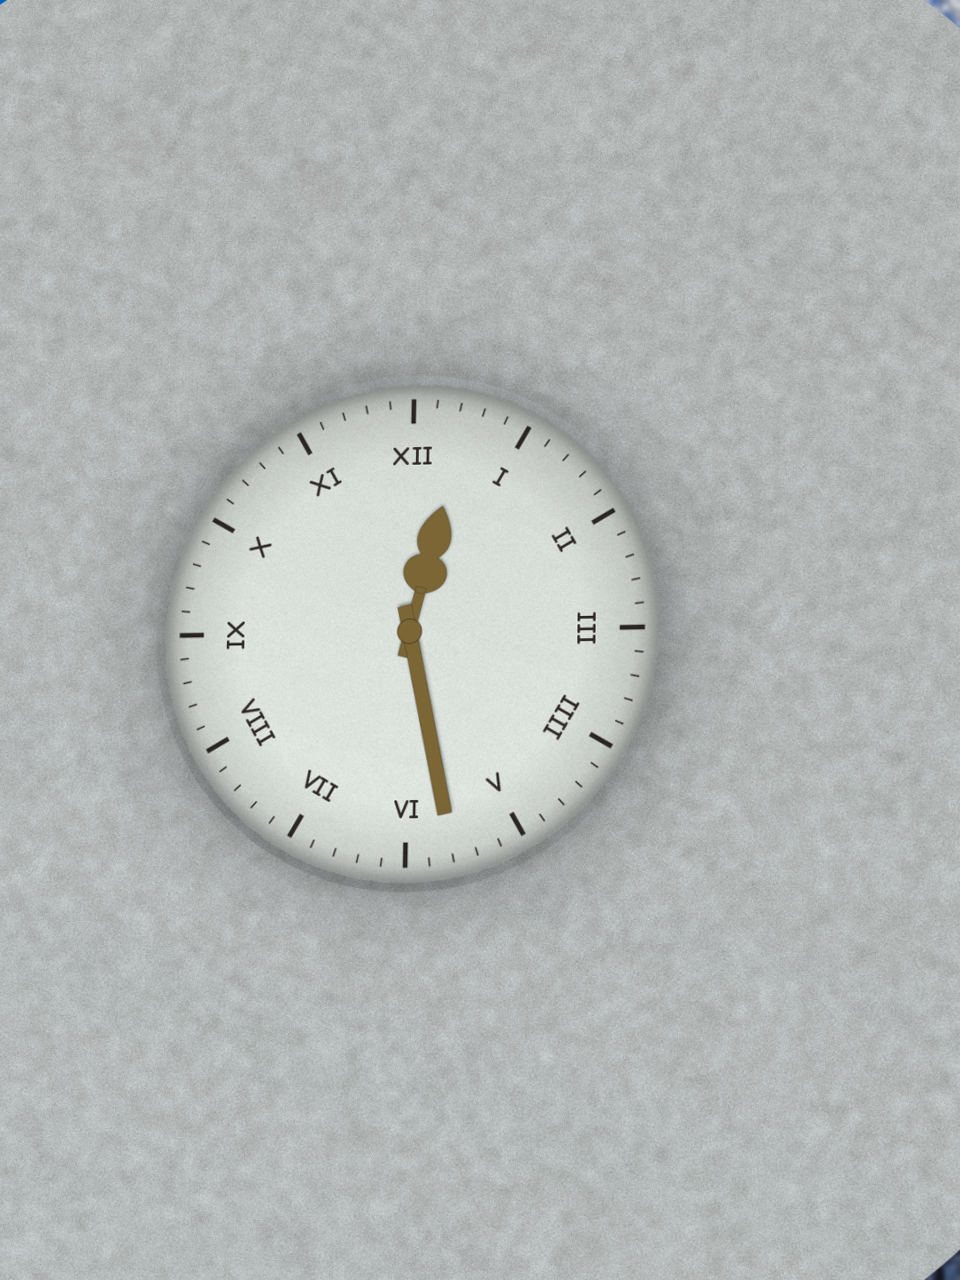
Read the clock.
12:28
